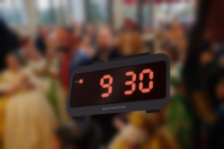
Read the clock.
9:30
